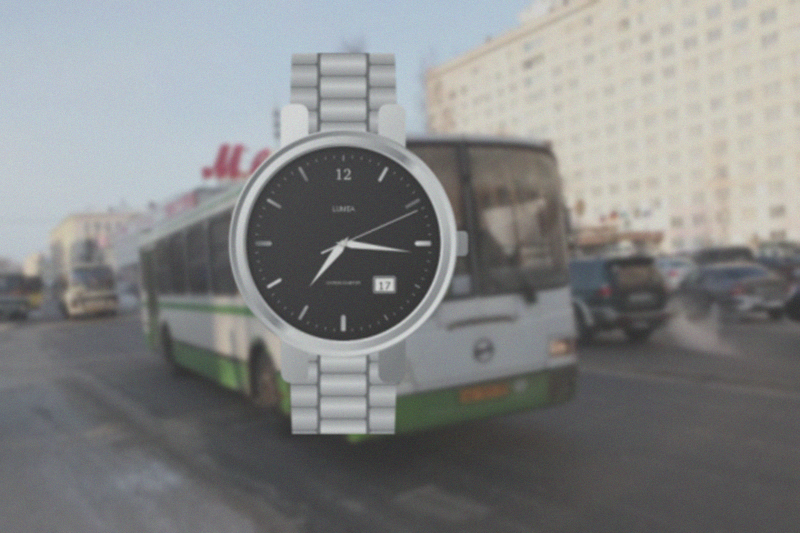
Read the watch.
7:16:11
